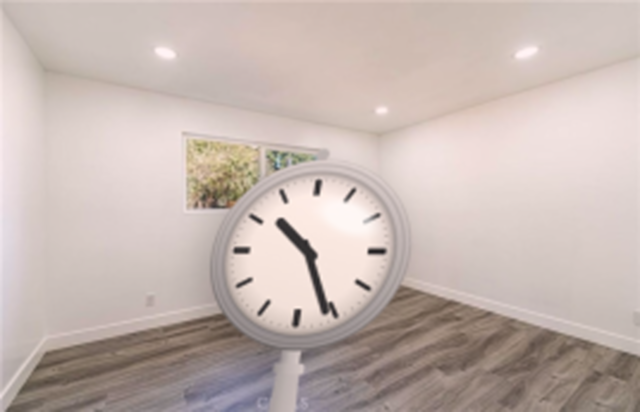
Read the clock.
10:26
